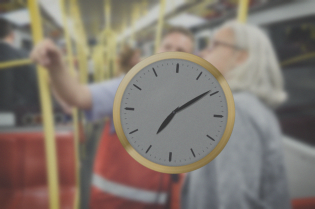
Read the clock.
7:09
